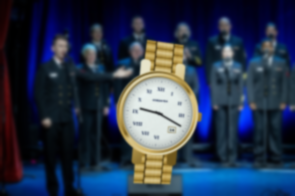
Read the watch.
9:19
